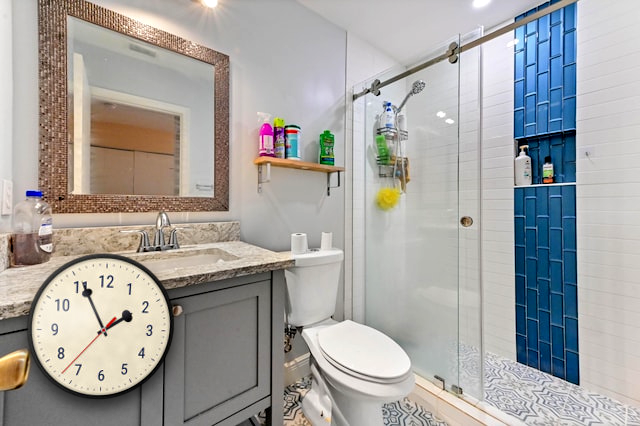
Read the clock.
1:55:37
